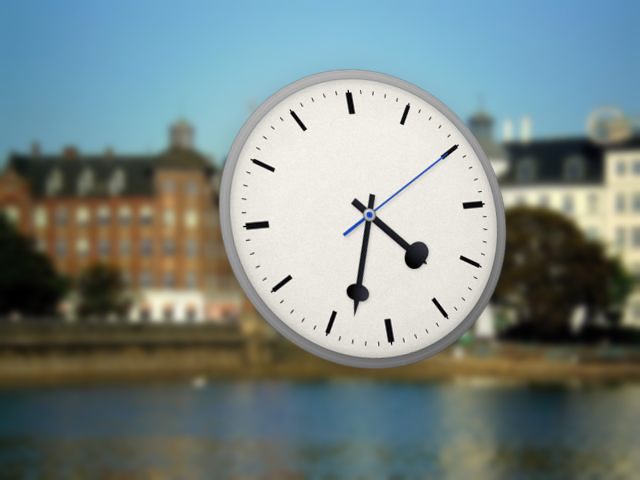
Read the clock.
4:33:10
